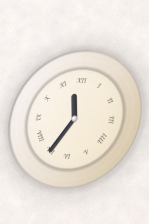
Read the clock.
11:35
